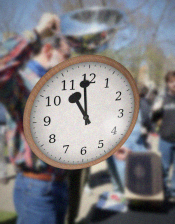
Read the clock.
10:59
